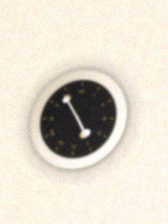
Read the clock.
4:54
